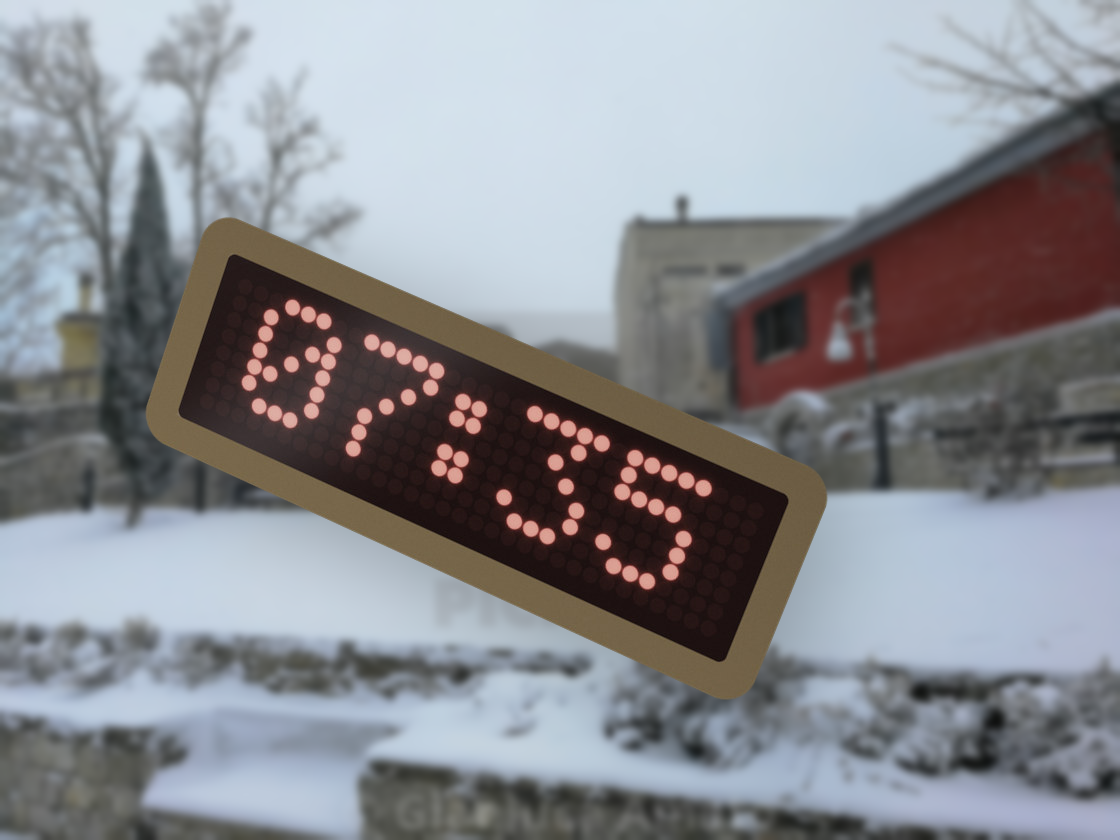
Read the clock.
7:35
